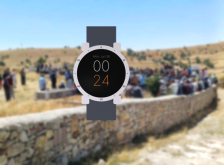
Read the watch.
0:24
